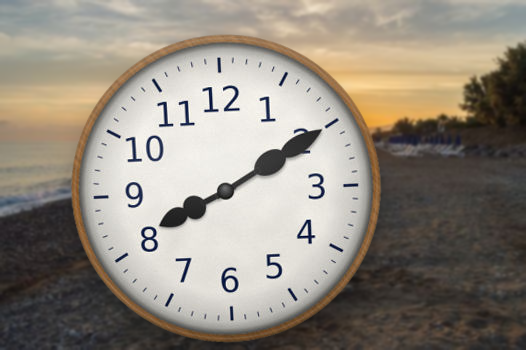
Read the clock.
8:10
